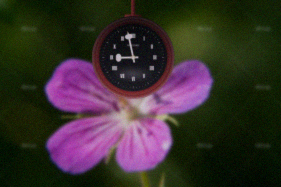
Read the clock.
8:58
